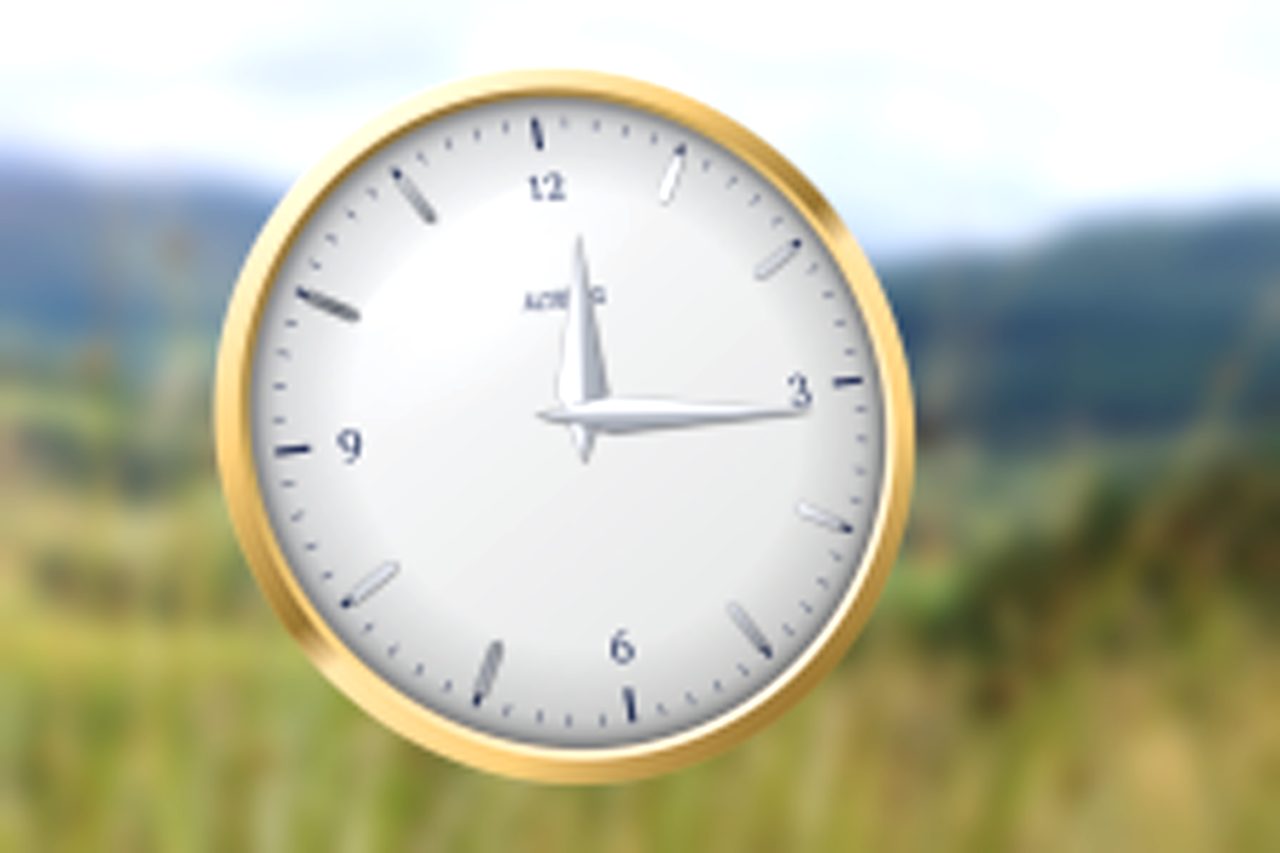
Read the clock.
12:16
